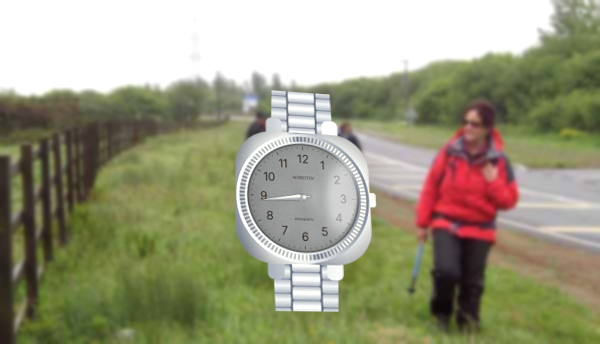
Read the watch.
8:44
